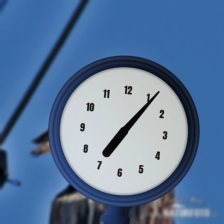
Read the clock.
7:06
